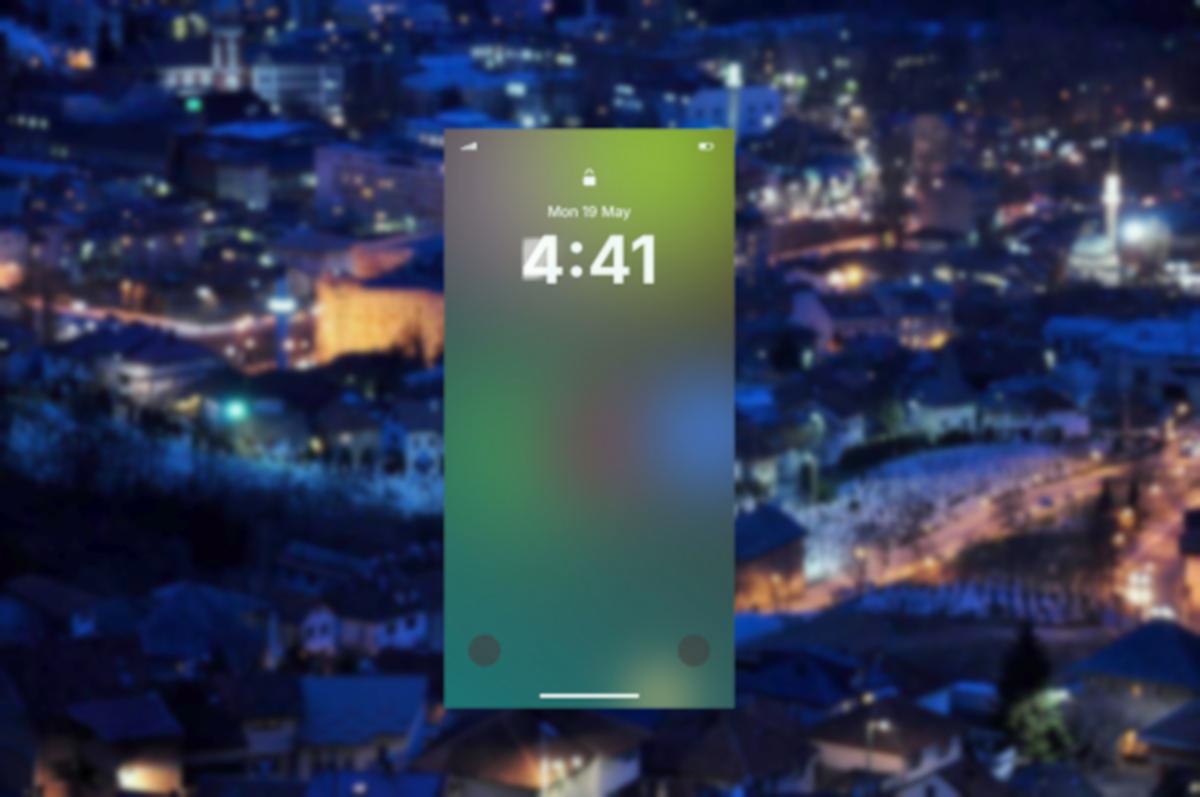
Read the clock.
4:41
